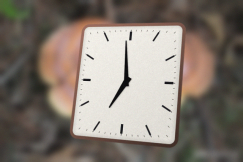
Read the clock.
6:59
